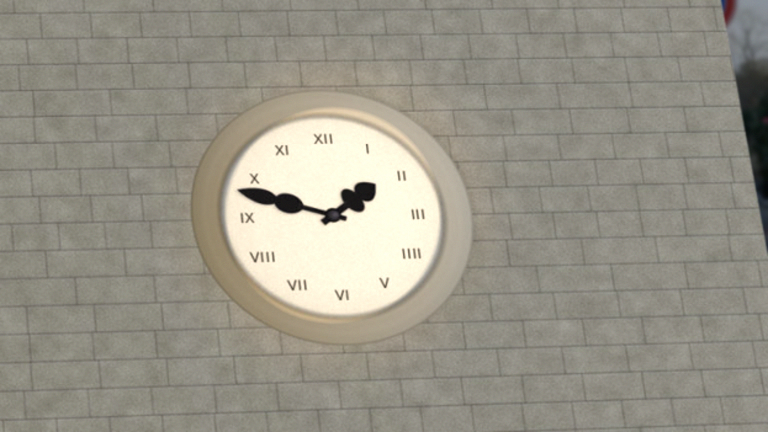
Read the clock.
1:48
